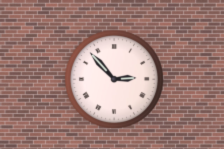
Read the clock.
2:53
